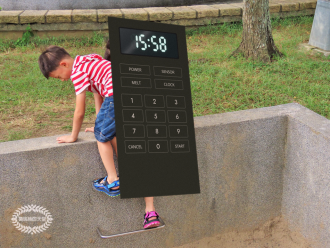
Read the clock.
15:58
